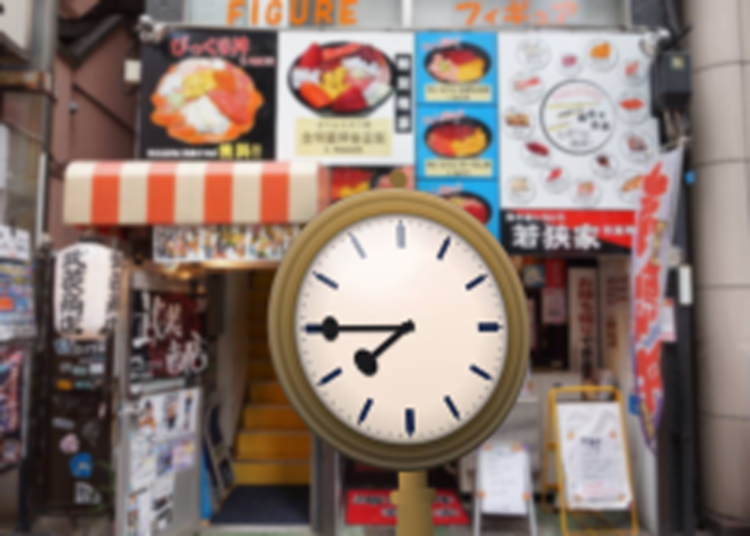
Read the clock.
7:45
